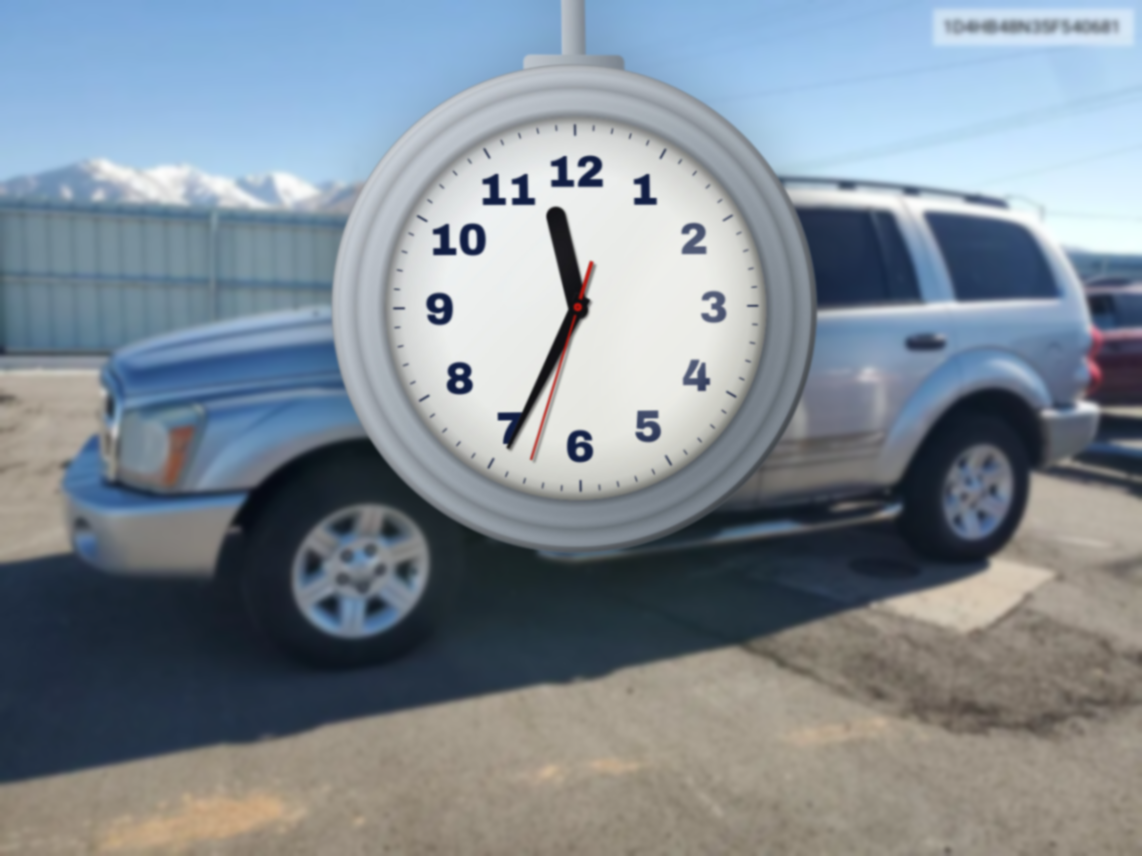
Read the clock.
11:34:33
